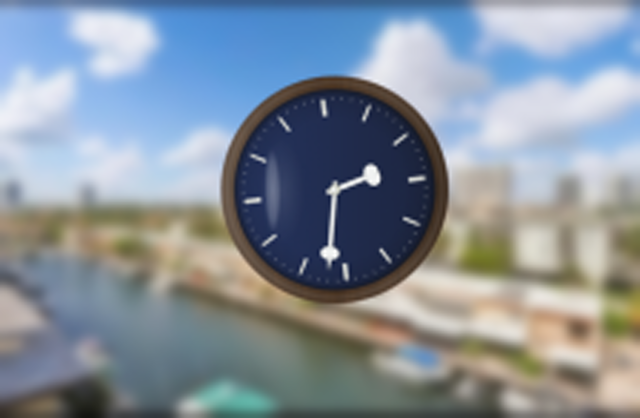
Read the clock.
2:32
